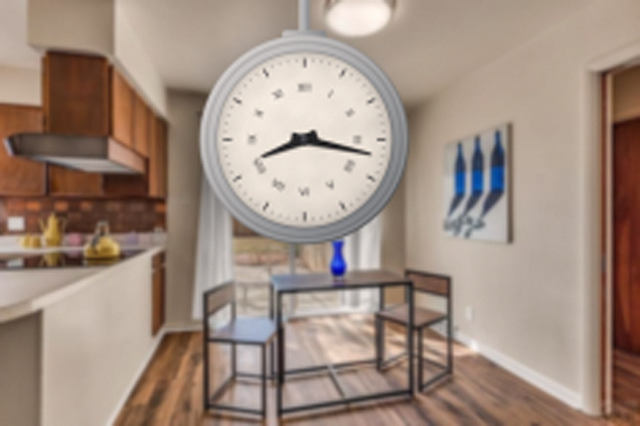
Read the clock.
8:17
